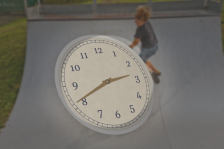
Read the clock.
2:41
